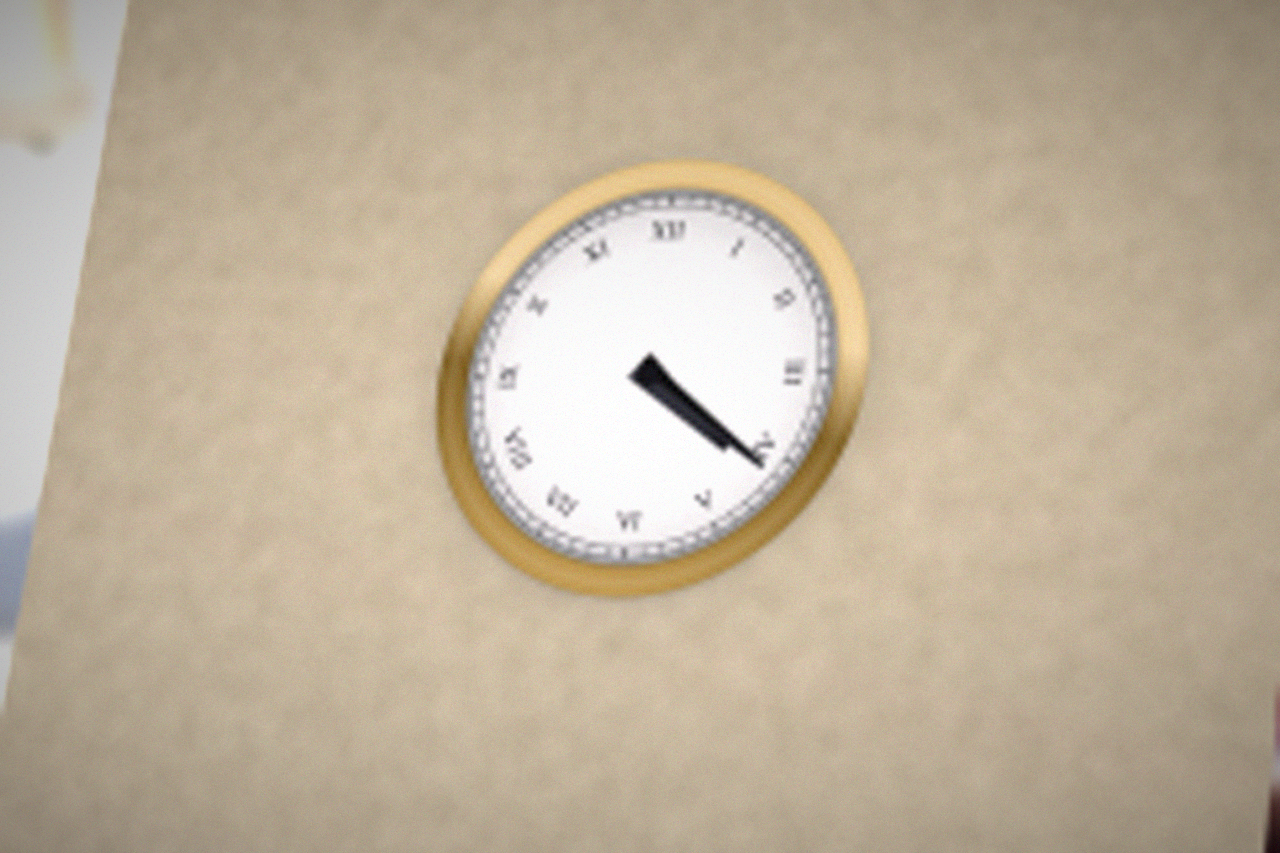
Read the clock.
4:21
